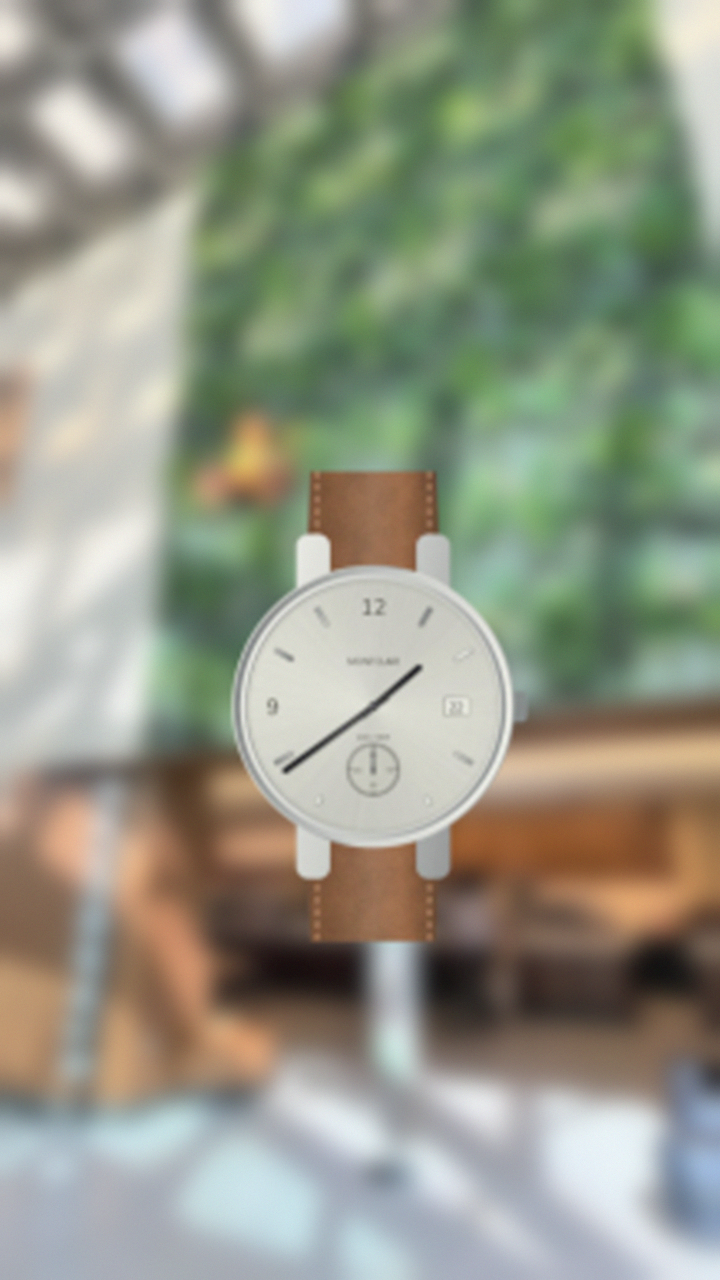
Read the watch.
1:39
